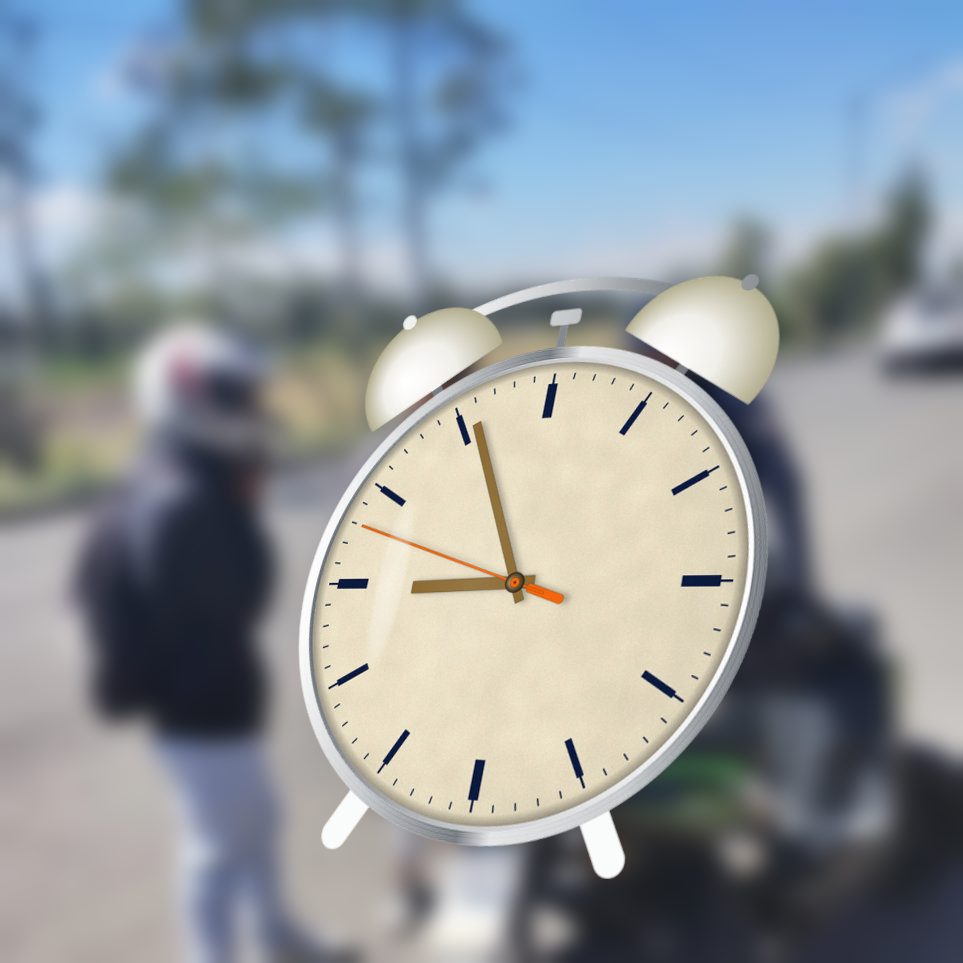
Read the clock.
8:55:48
